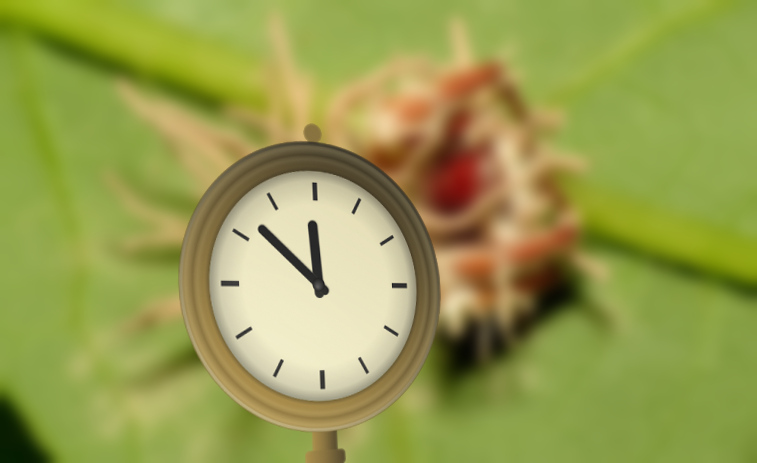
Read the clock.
11:52
